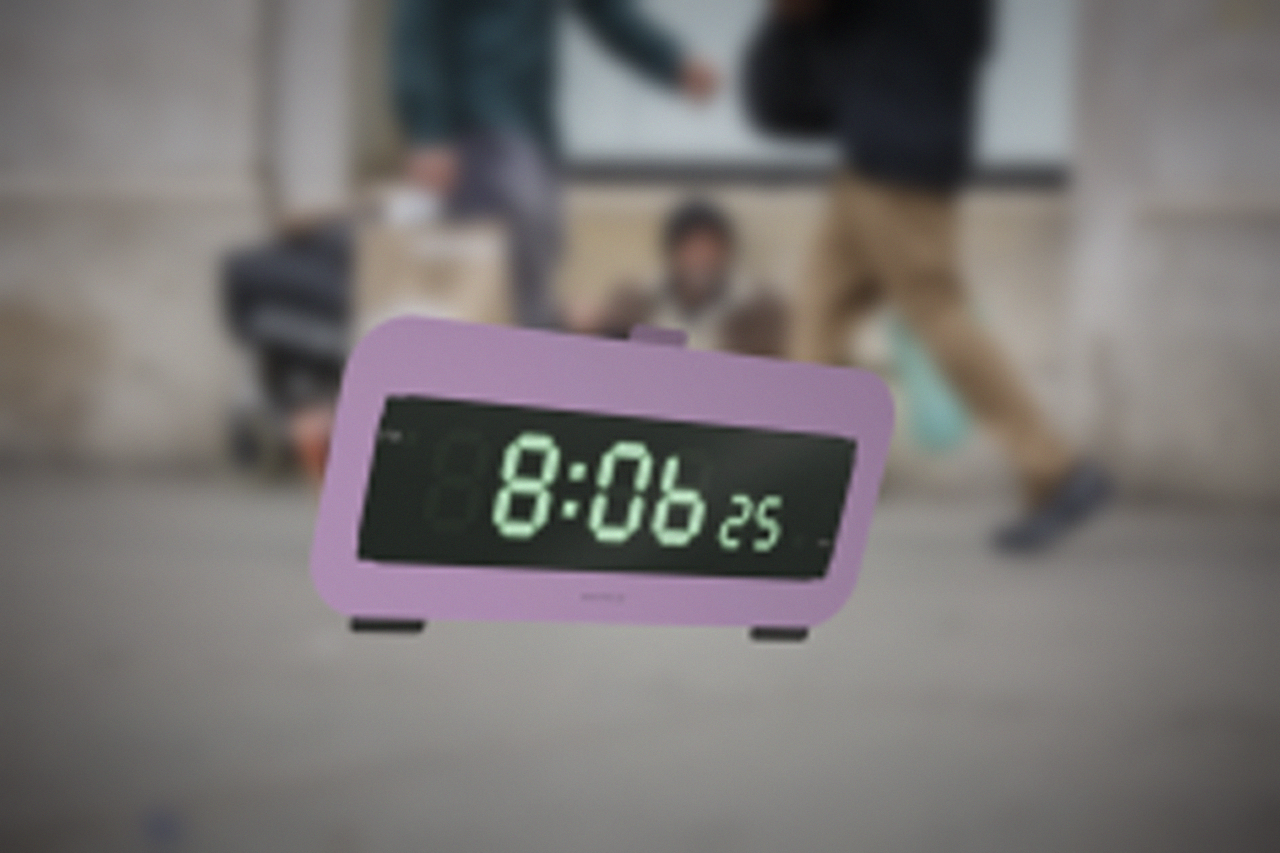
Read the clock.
8:06:25
